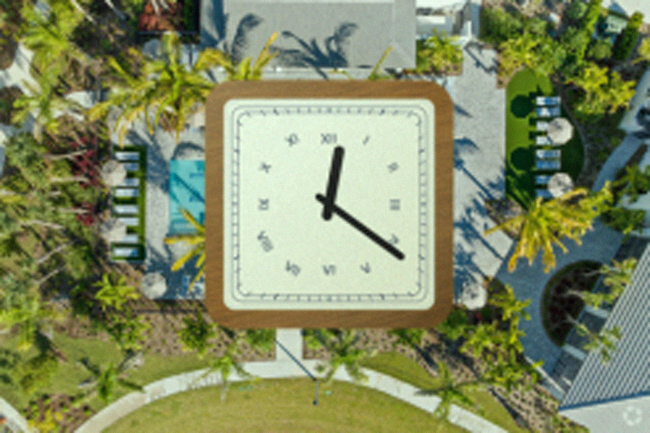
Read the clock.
12:21
